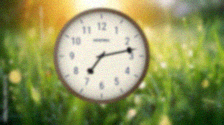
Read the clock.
7:13
